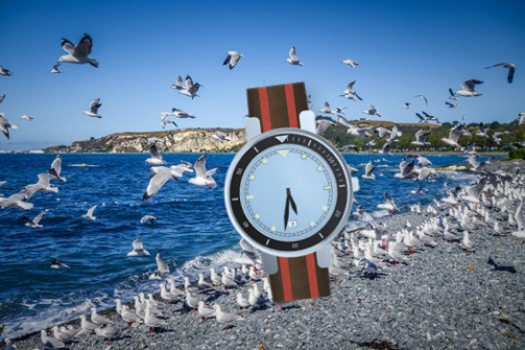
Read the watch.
5:32
